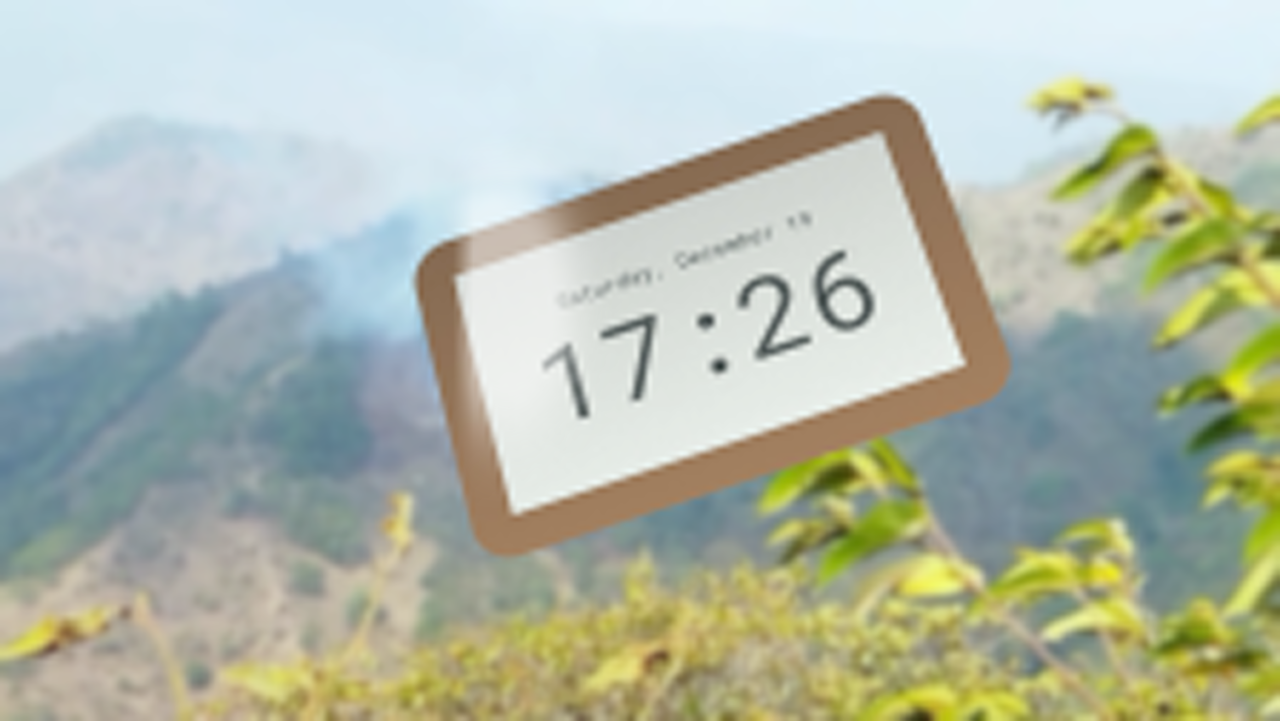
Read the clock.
17:26
